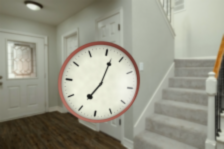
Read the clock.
7:02
